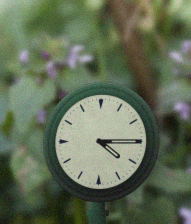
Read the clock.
4:15
